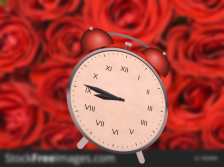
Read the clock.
8:46
